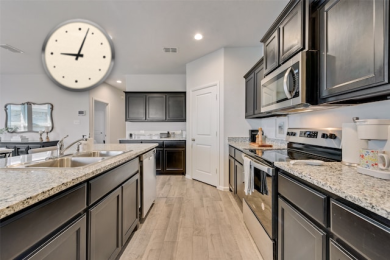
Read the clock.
9:03
